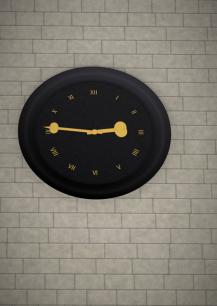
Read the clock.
2:46
